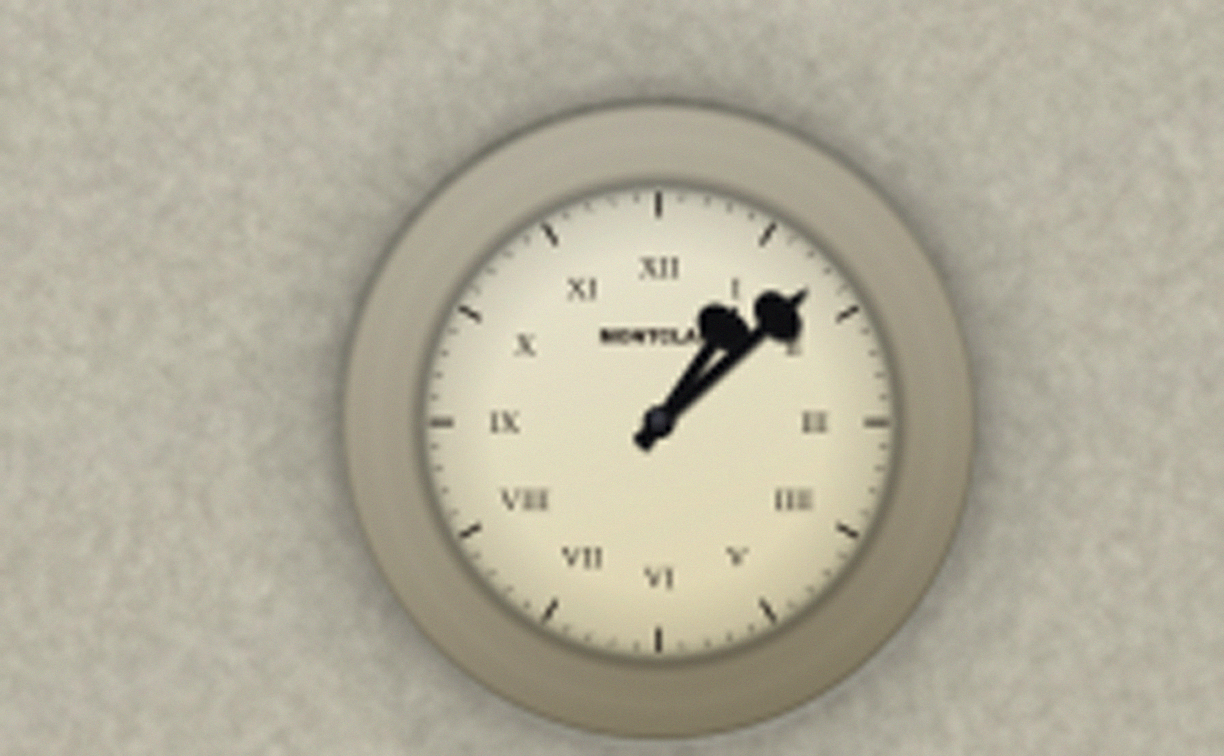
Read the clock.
1:08
